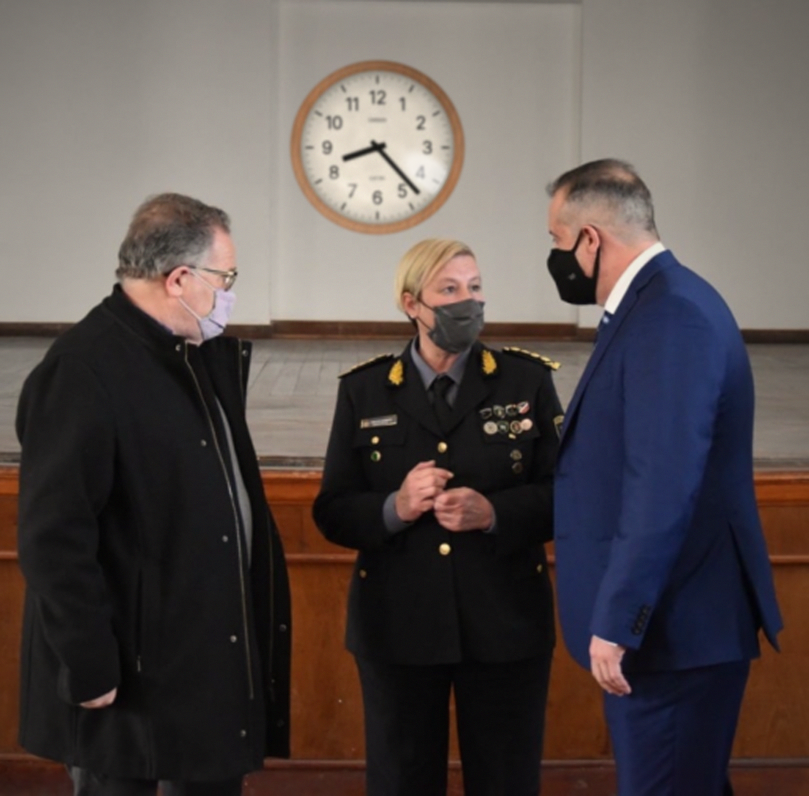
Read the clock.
8:23
